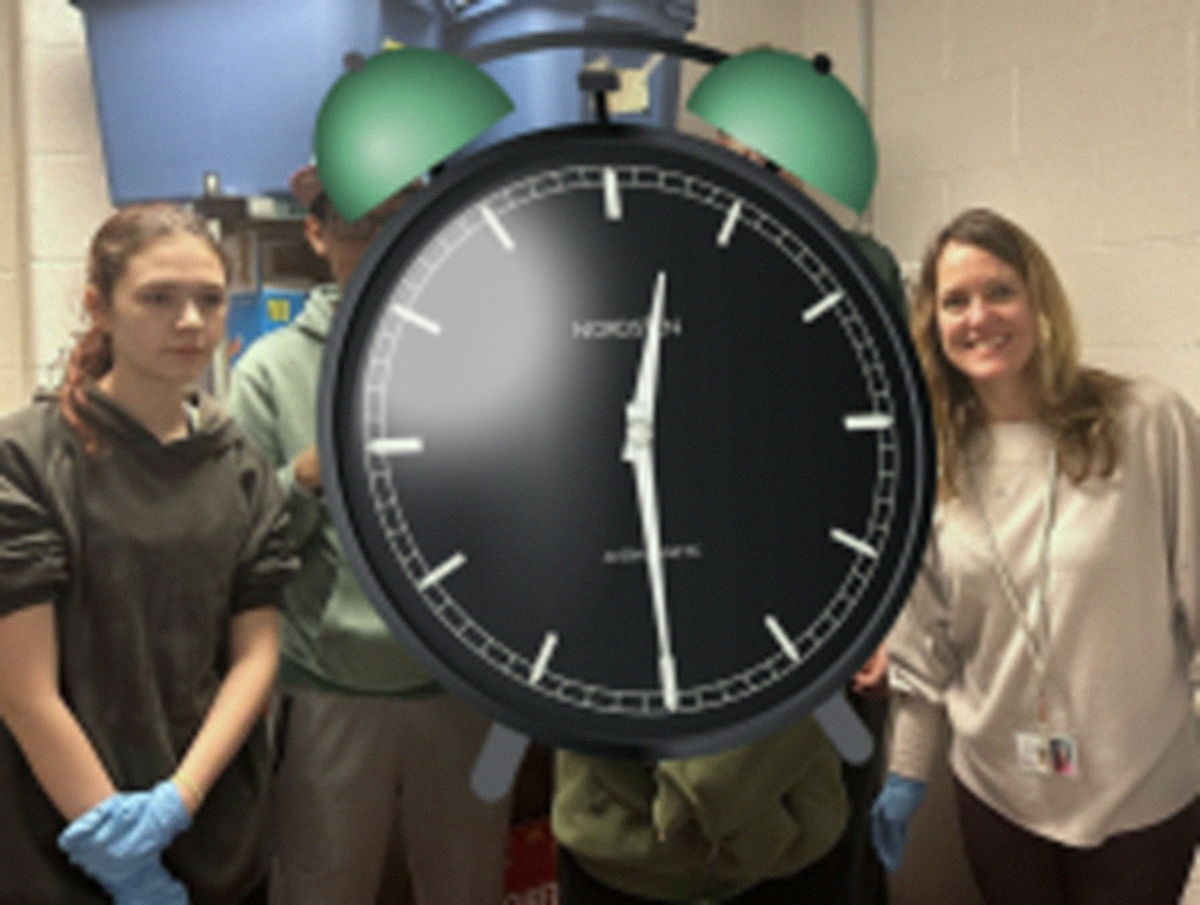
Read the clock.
12:30
